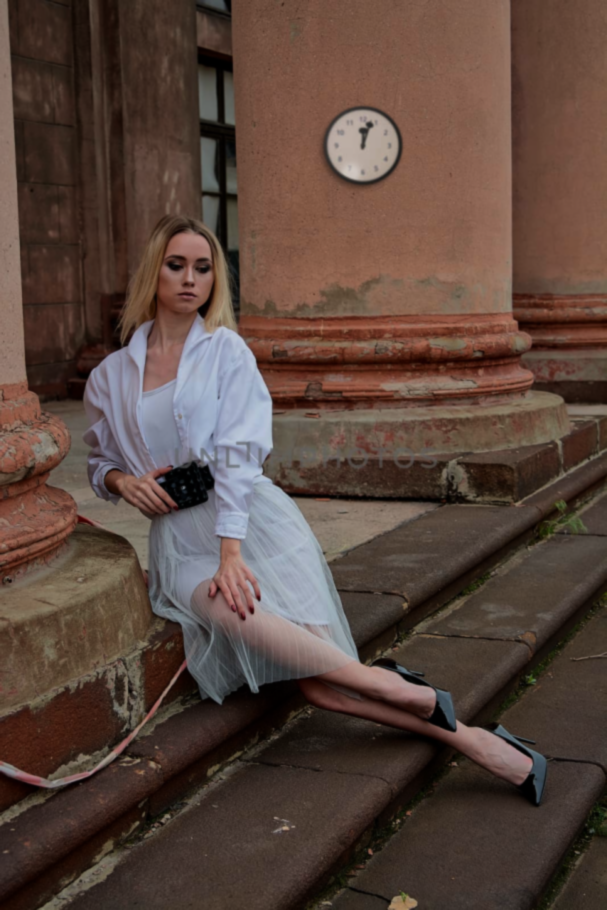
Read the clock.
12:03
